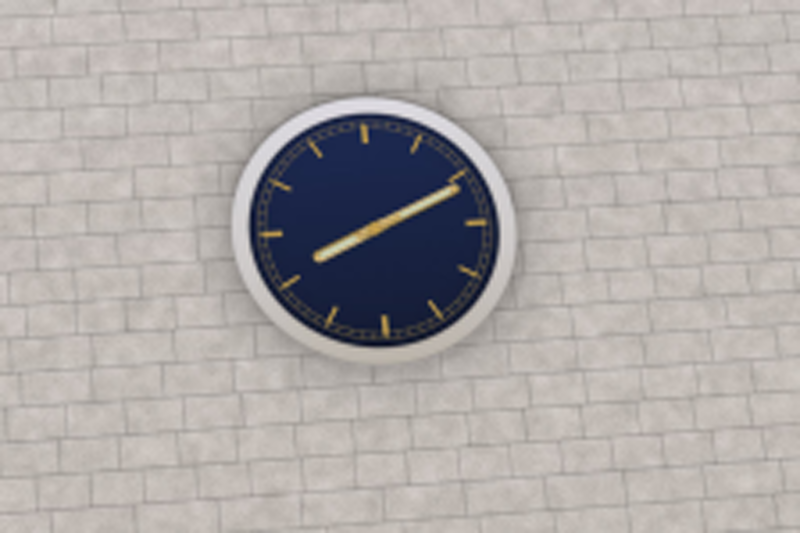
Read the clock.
8:11
